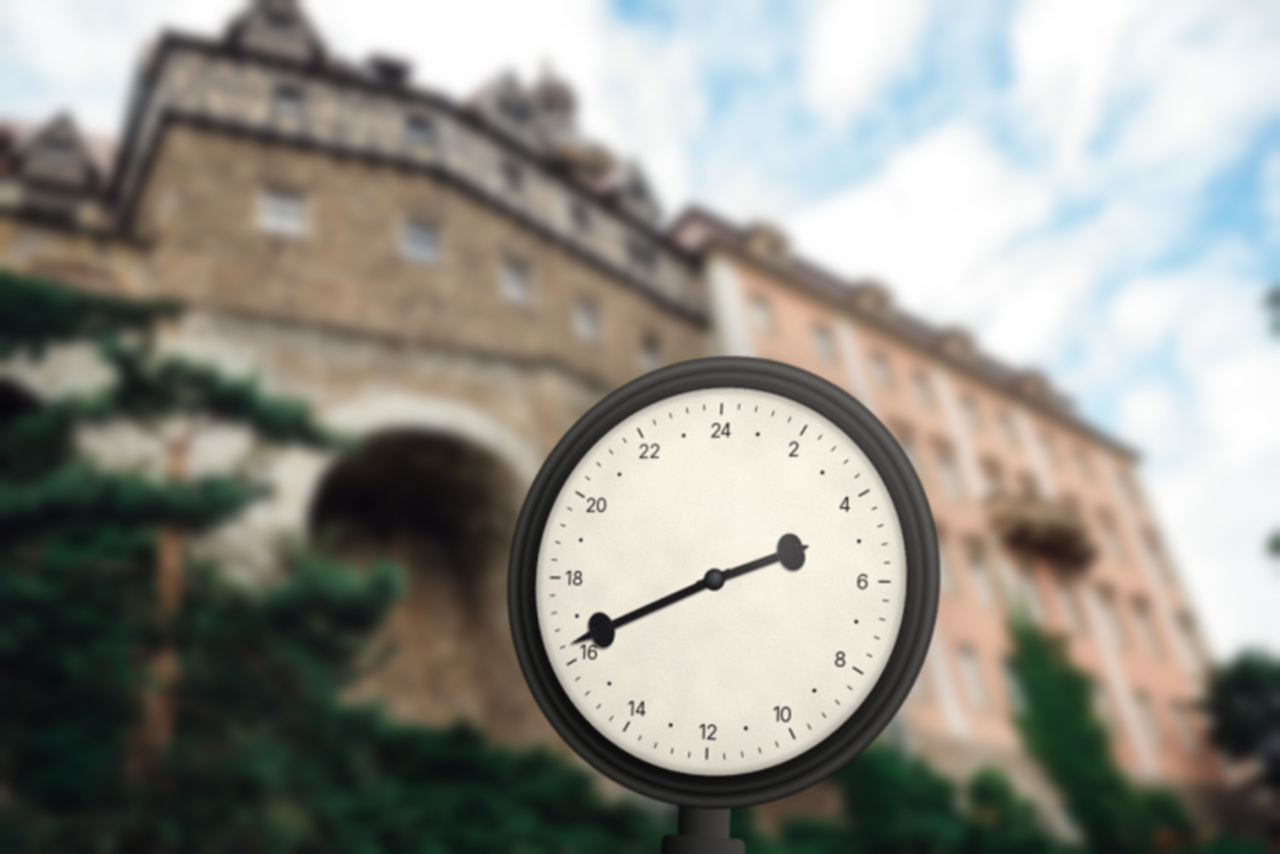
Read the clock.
4:41
